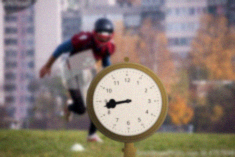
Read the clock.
8:43
